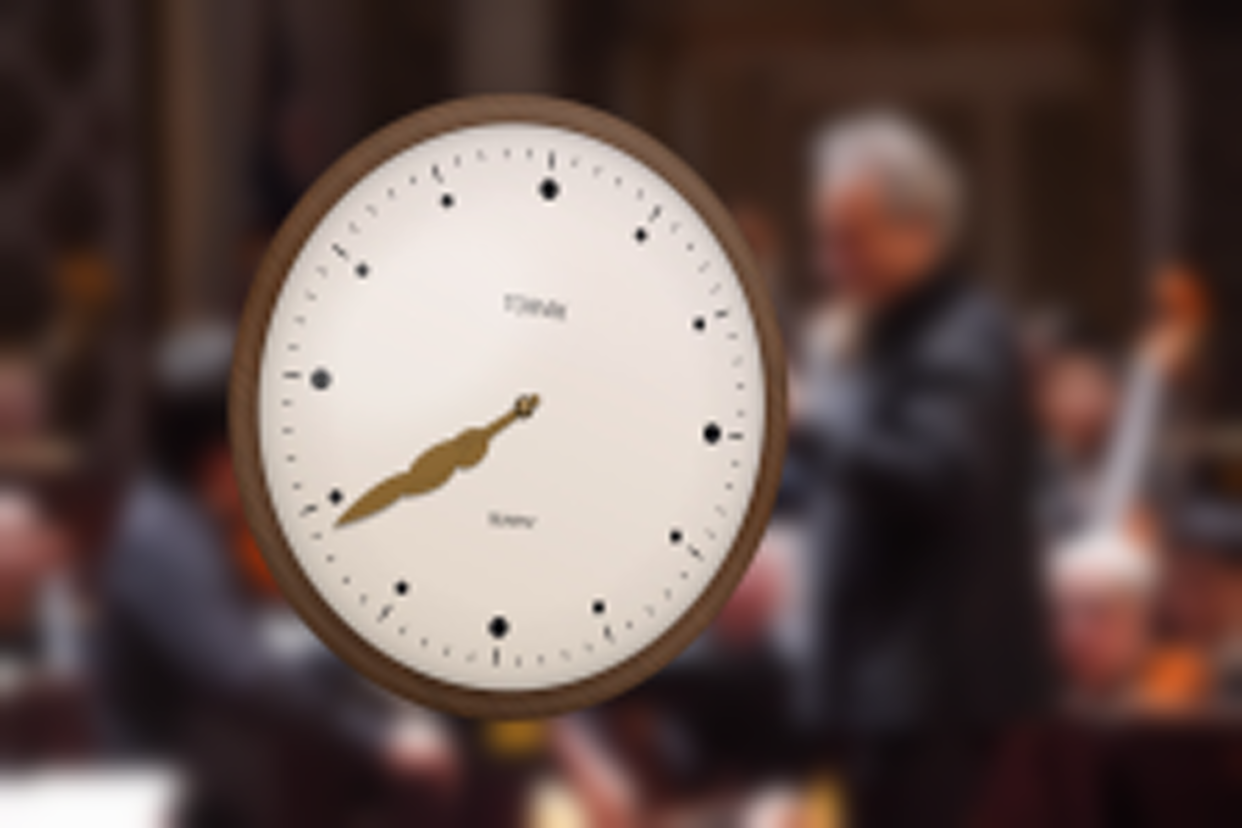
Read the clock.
7:39
